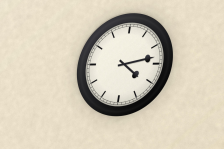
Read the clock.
4:13
